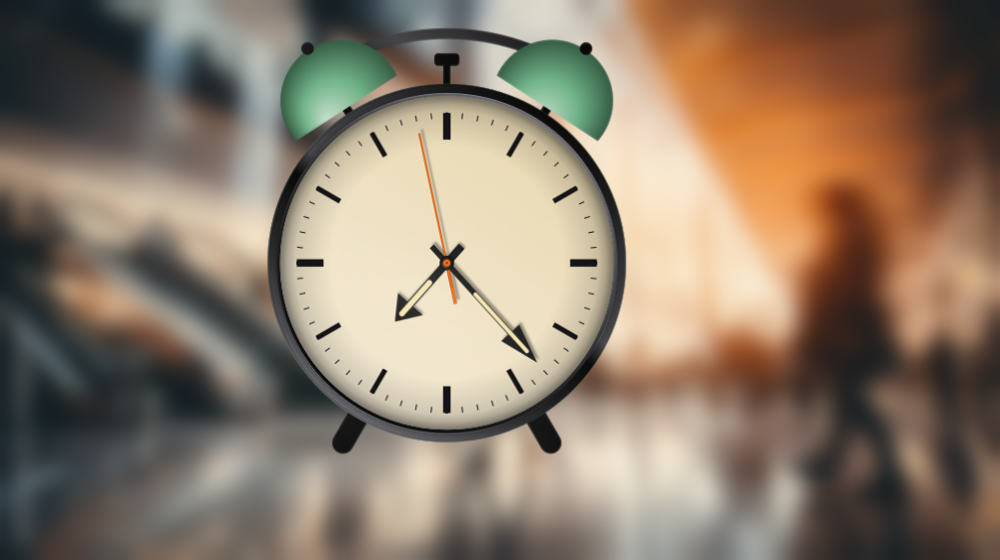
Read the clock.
7:22:58
